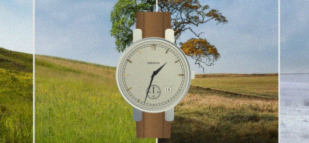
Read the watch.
1:33
